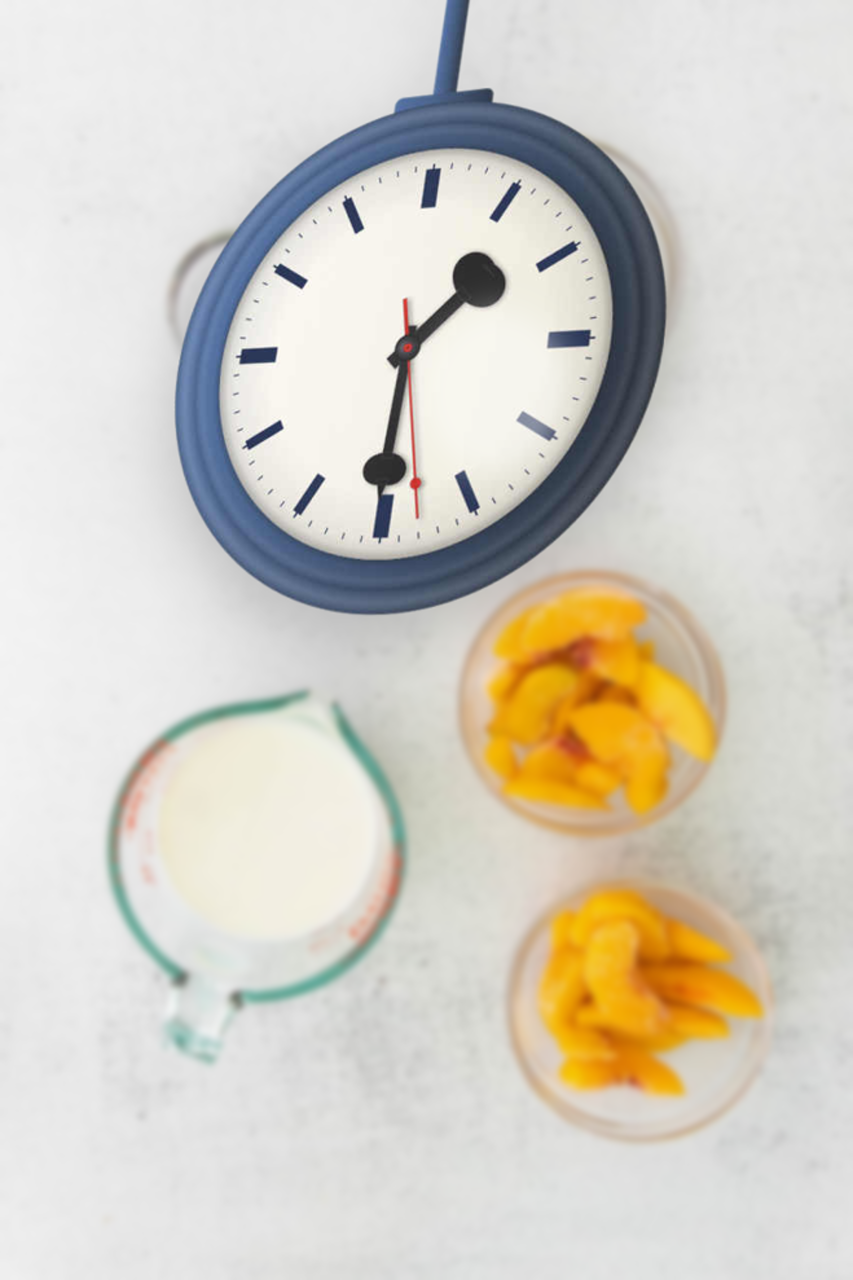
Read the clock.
1:30:28
